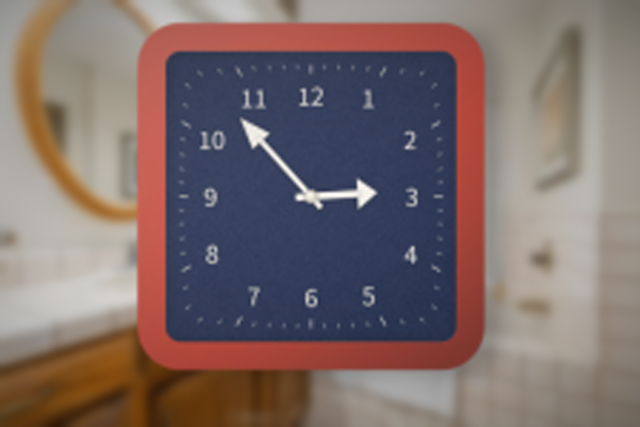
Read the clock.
2:53
